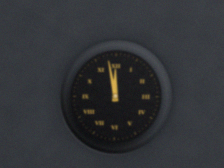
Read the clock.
11:58
